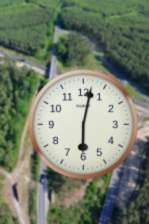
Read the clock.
6:02
